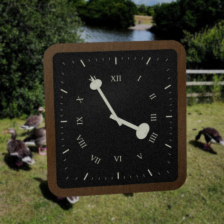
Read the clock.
3:55
